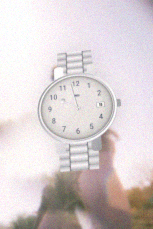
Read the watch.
9:58
